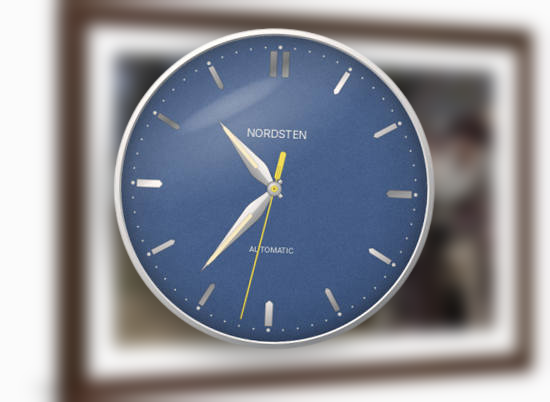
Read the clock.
10:36:32
